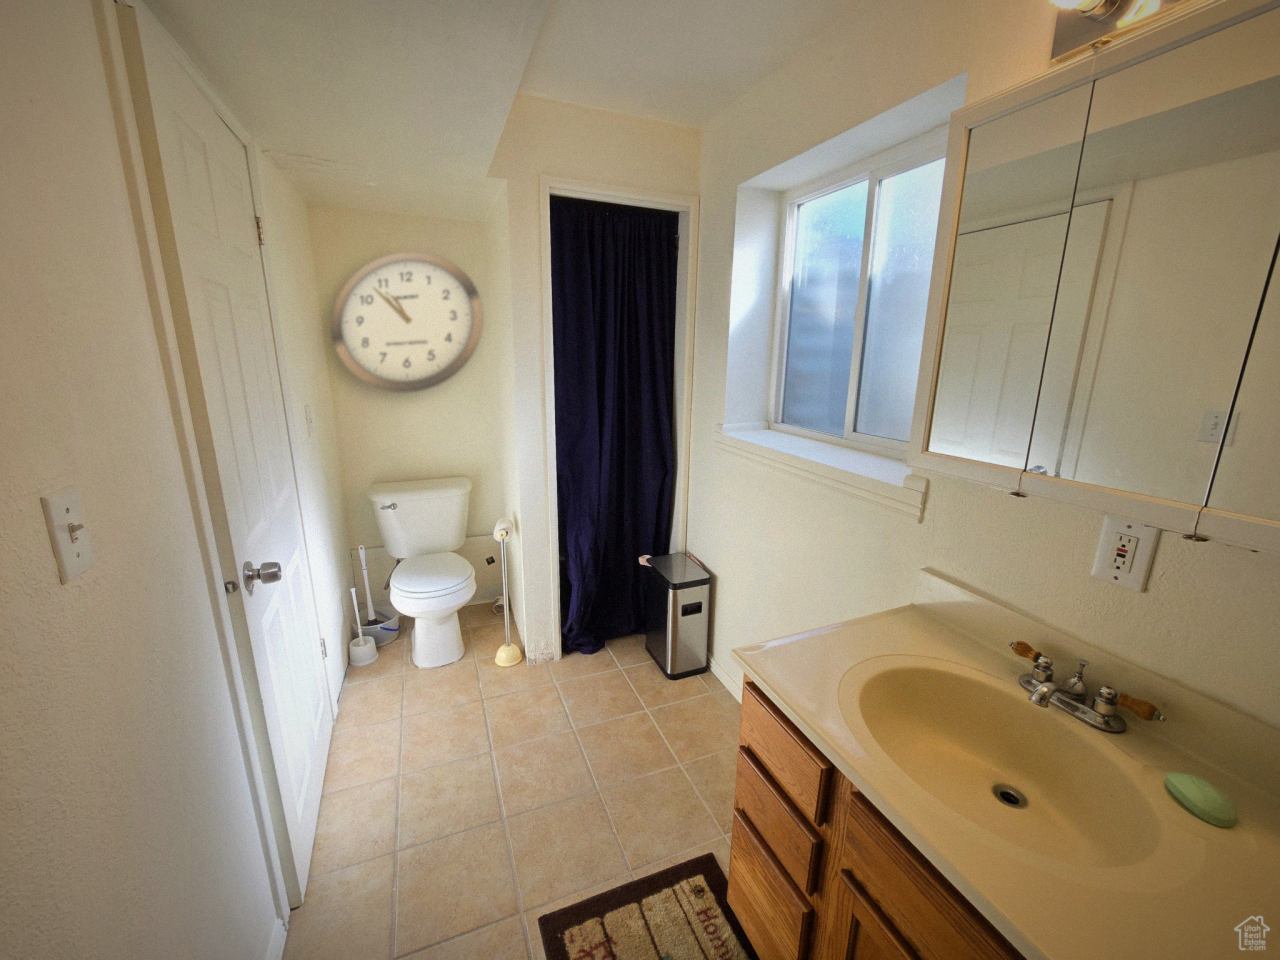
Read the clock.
10:53
